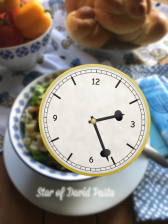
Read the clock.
2:26
